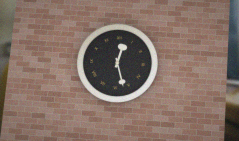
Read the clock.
12:27
